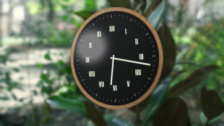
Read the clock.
6:17
